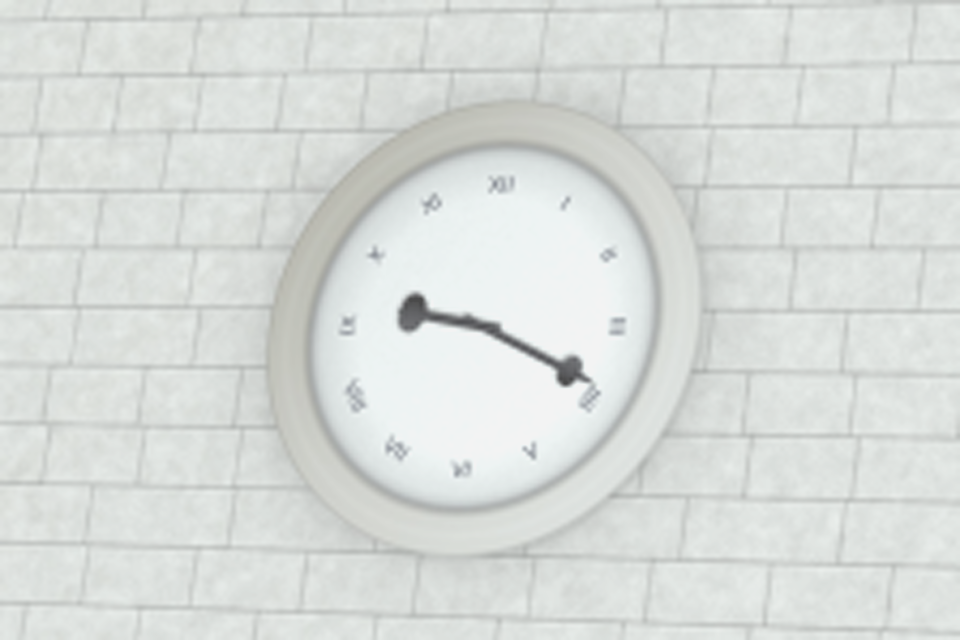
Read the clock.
9:19
